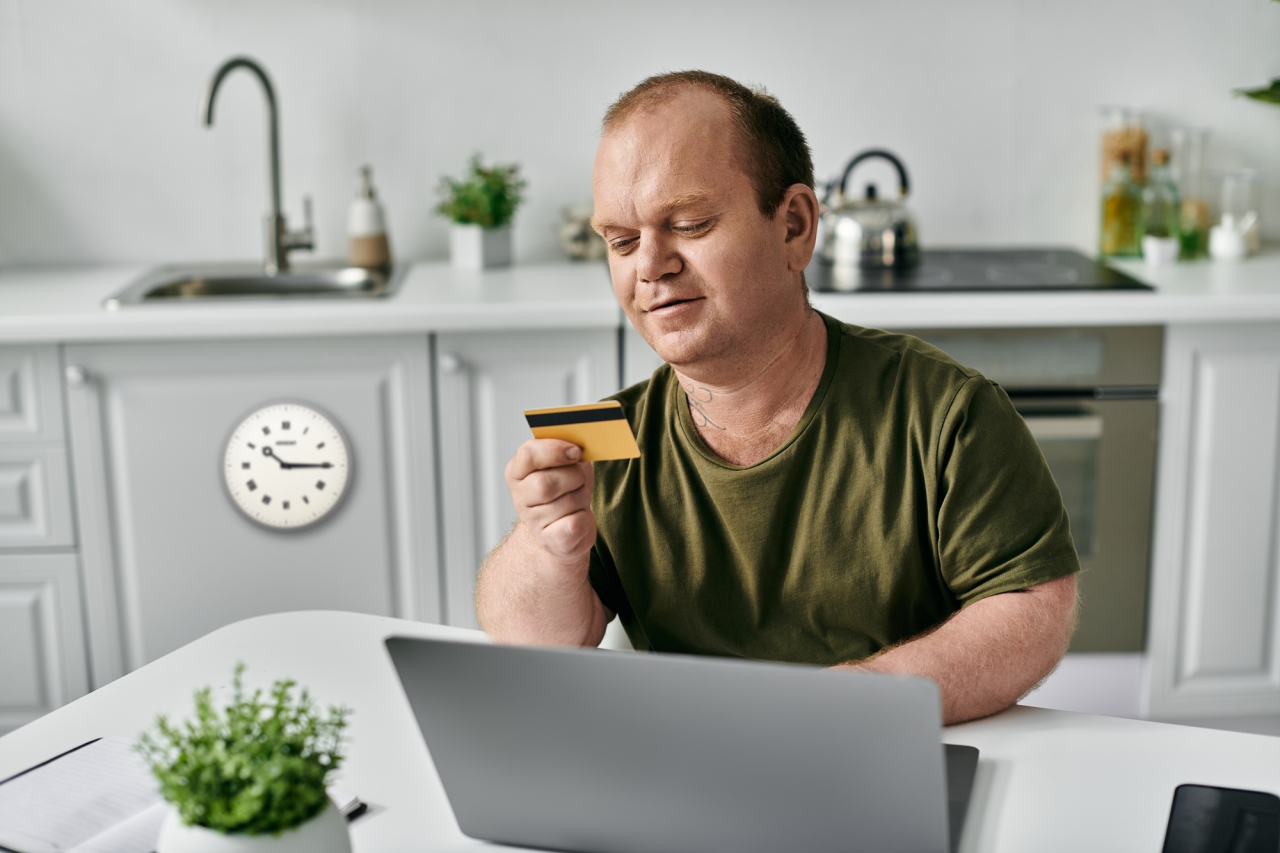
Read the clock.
10:15
